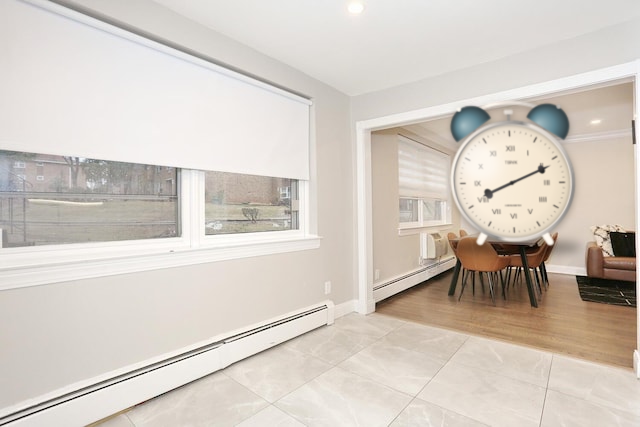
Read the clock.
8:11
